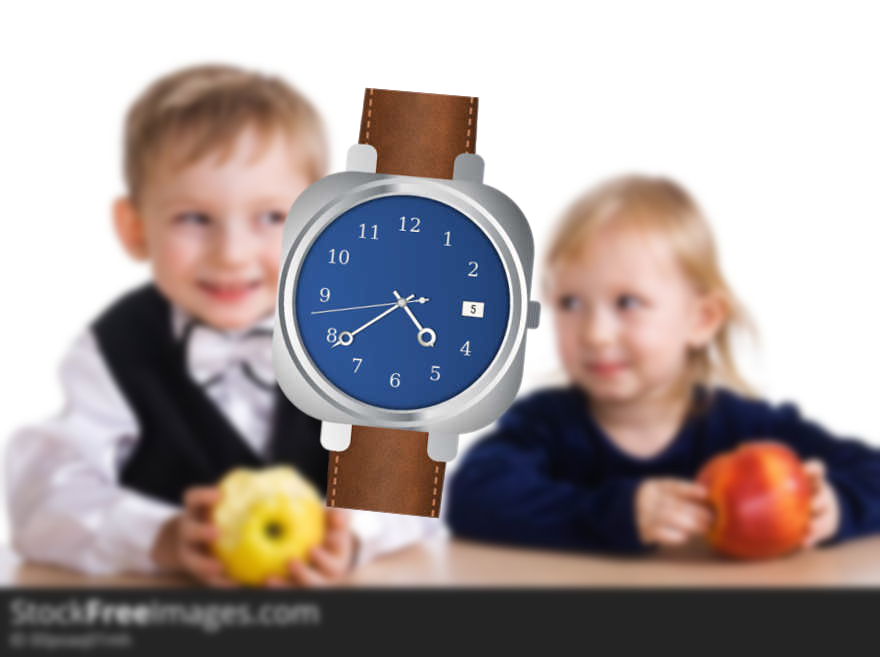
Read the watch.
4:38:43
